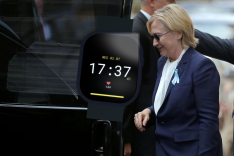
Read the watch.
17:37
